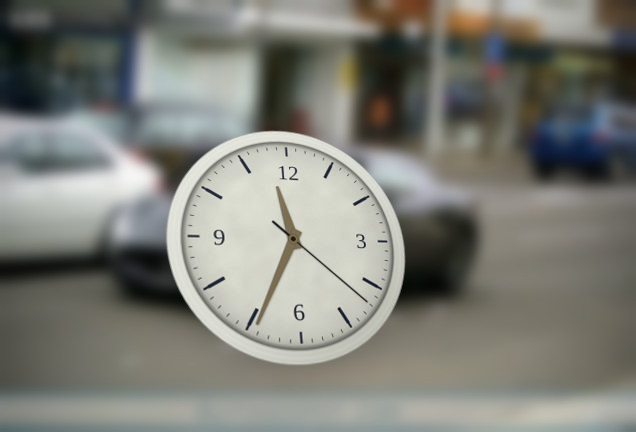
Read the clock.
11:34:22
